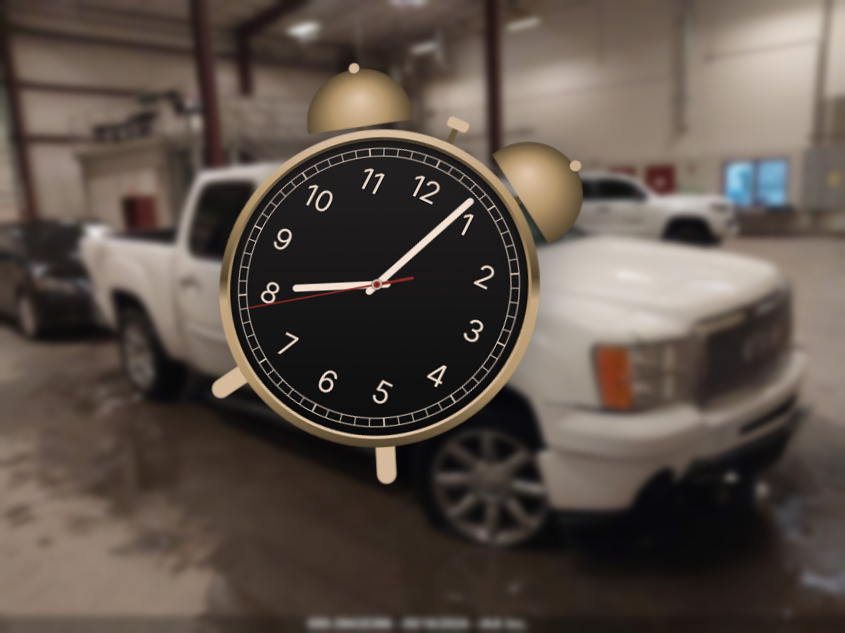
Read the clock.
8:03:39
